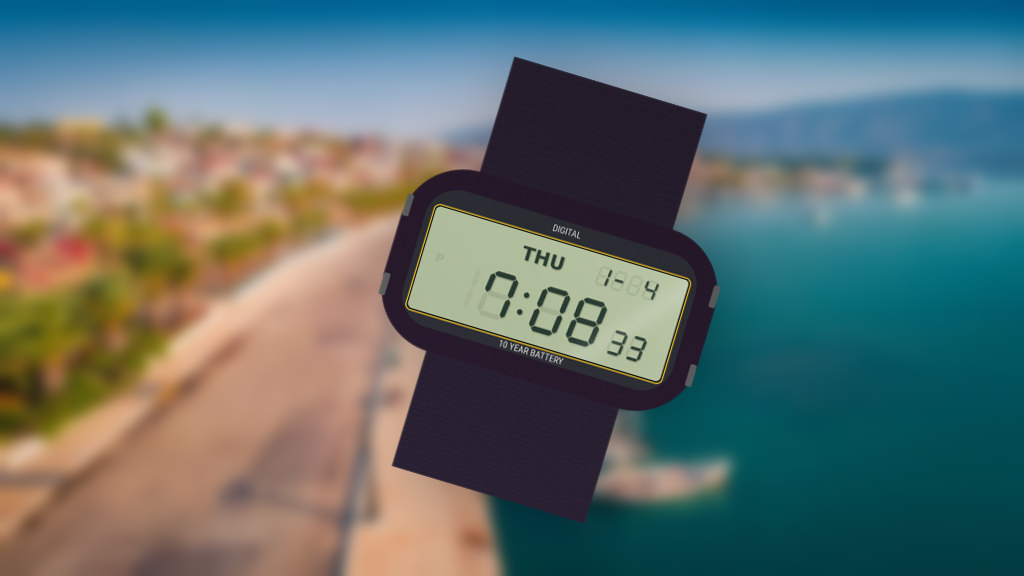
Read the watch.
7:08:33
